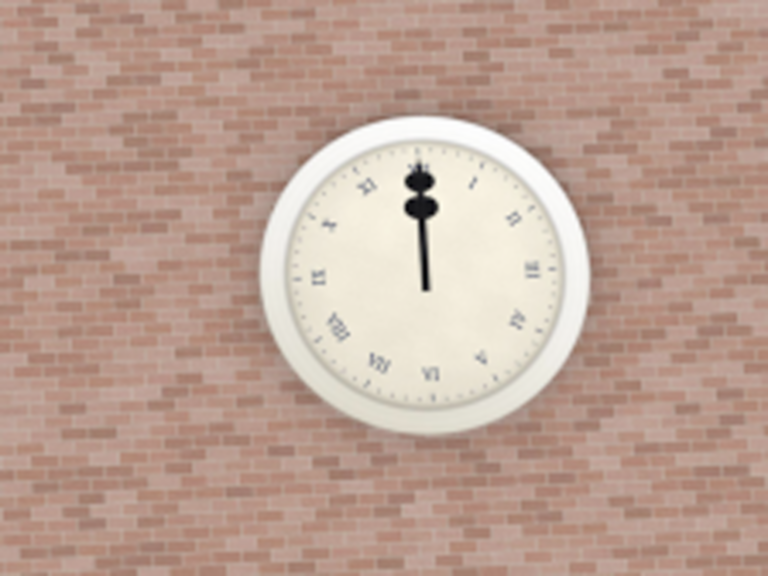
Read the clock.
12:00
